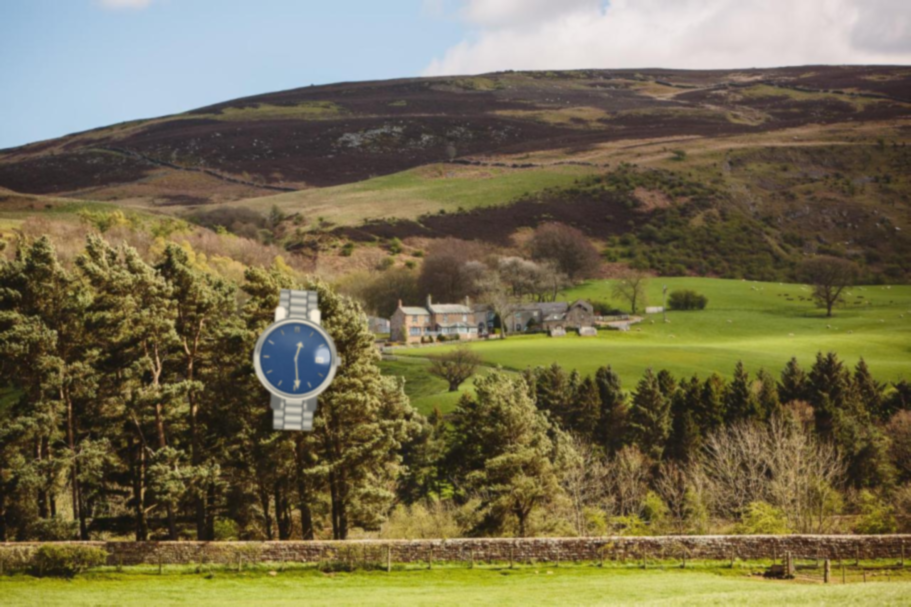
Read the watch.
12:29
